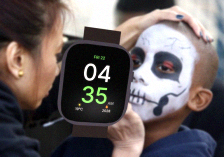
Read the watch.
4:35
